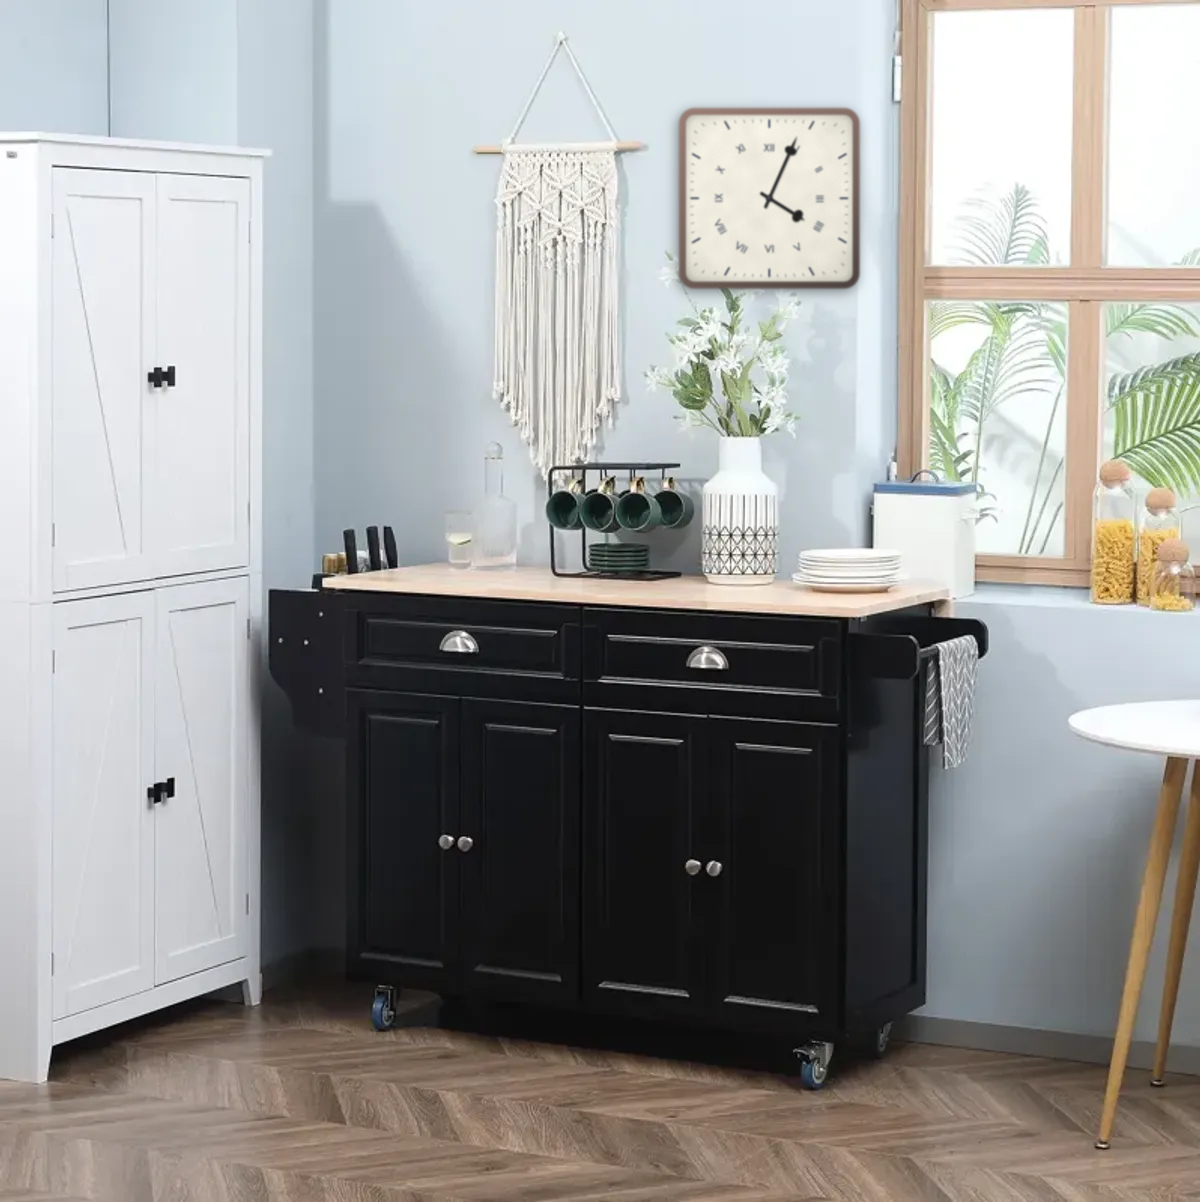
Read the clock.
4:04
